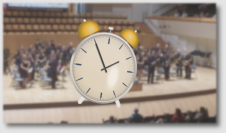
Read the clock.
1:55
